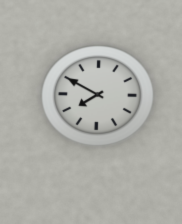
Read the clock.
7:50
